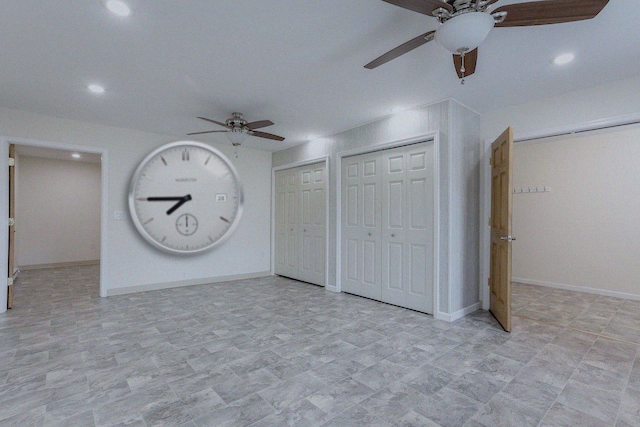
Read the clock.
7:45
